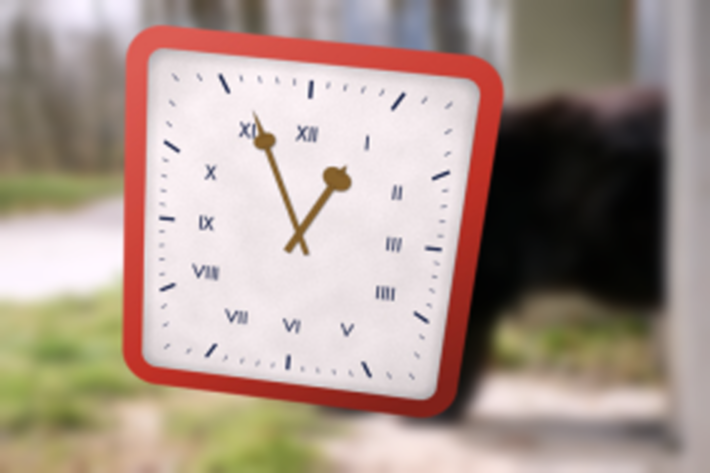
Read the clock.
12:56
